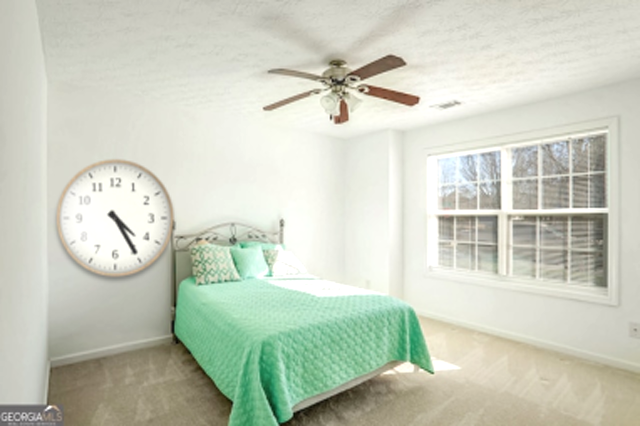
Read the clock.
4:25
